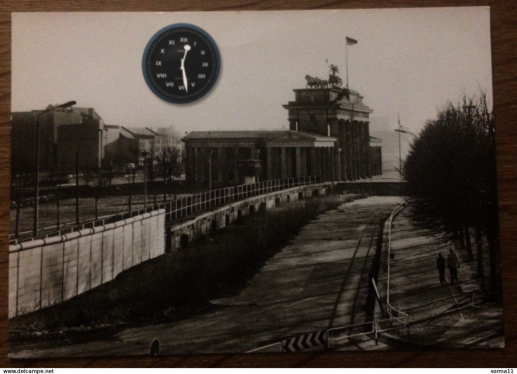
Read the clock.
12:28
